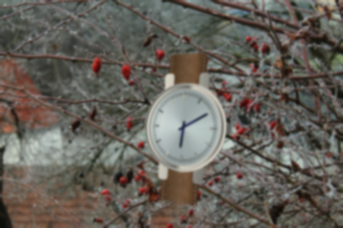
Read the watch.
6:10
